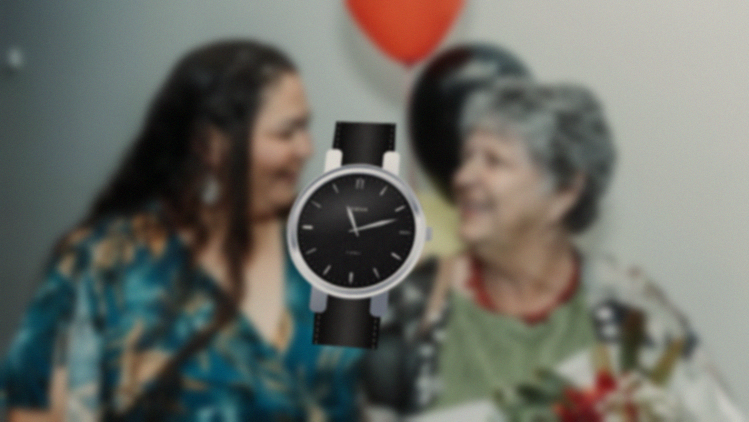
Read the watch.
11:12
